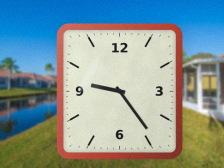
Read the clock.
9:24
